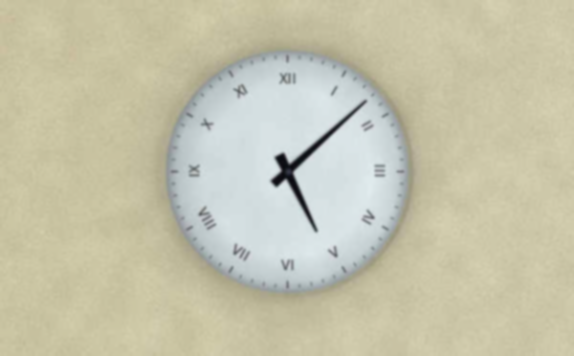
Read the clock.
5:08
